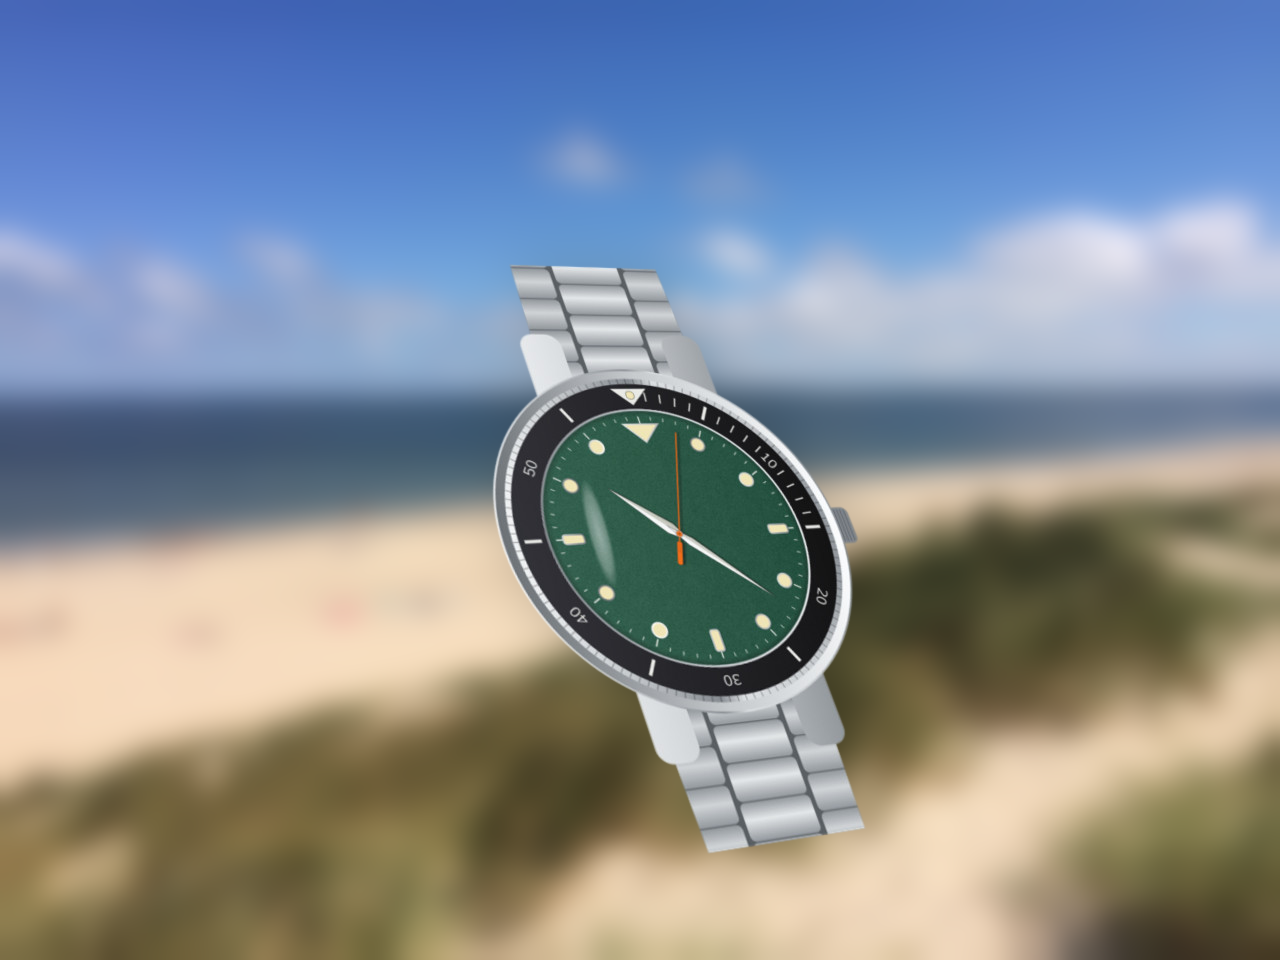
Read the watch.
10:22:03
